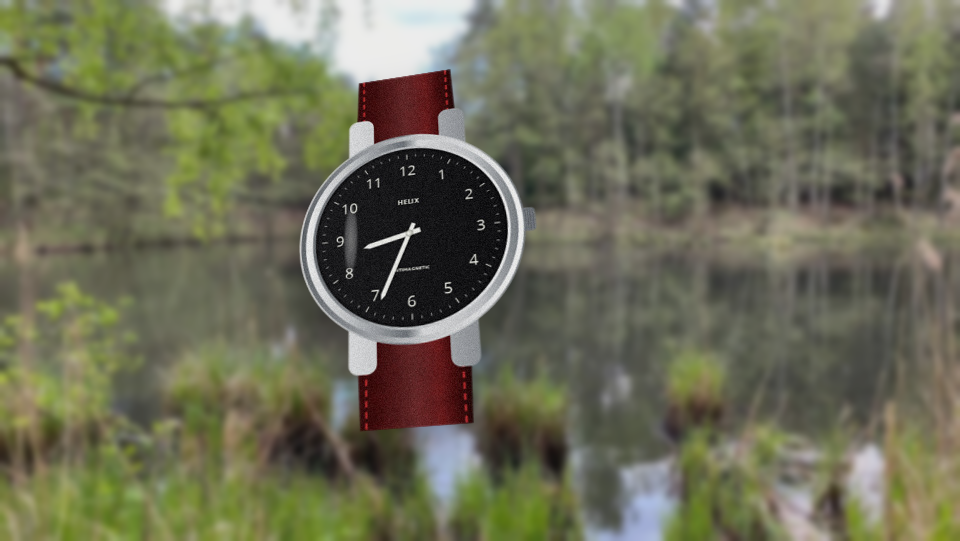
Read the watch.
8:34
